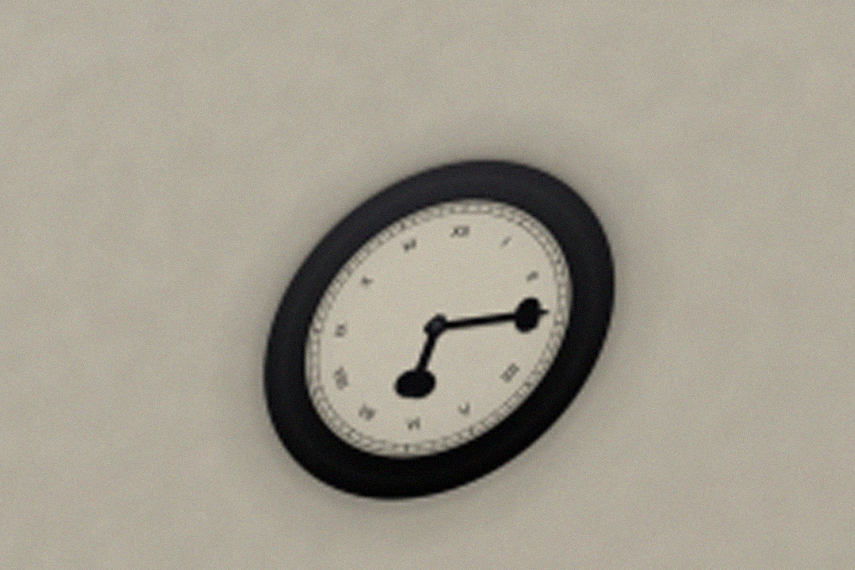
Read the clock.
6:14
